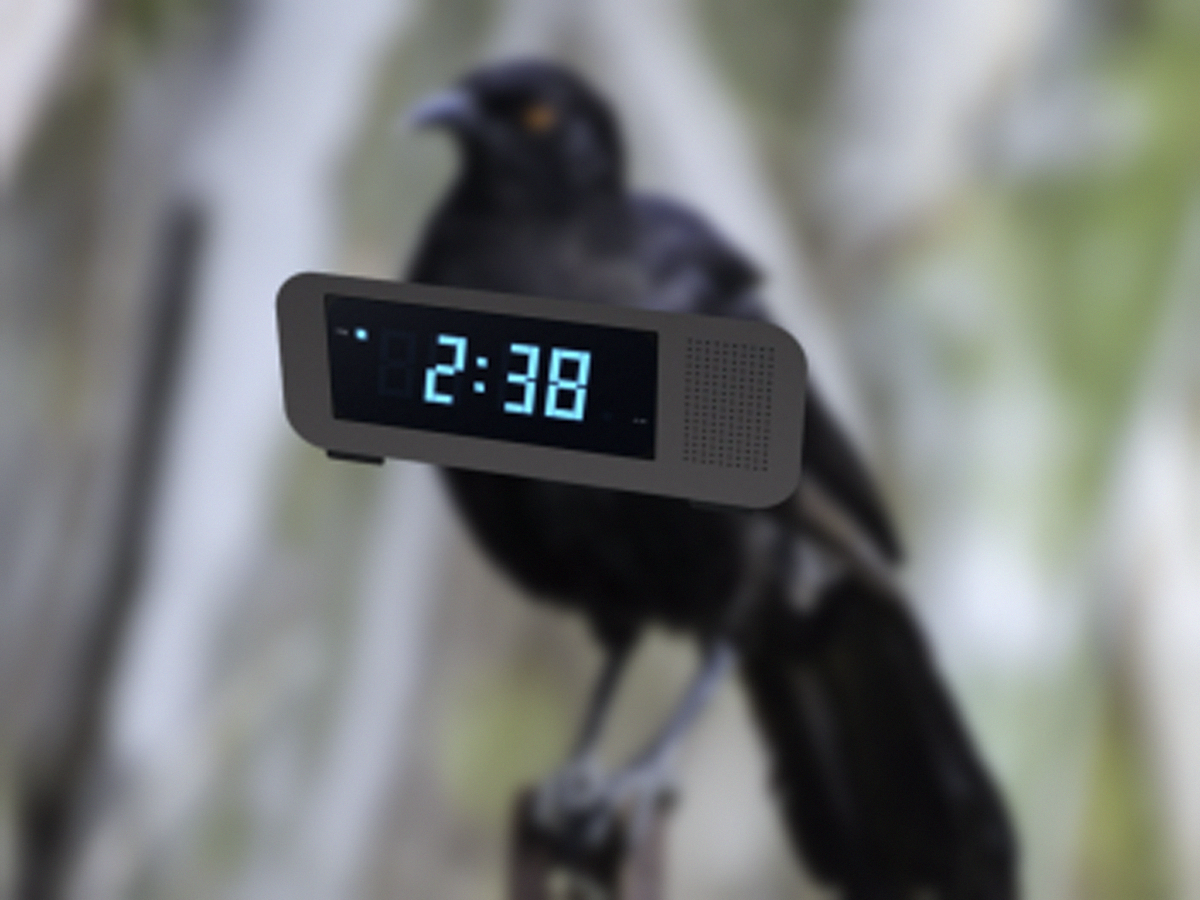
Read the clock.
2:38
